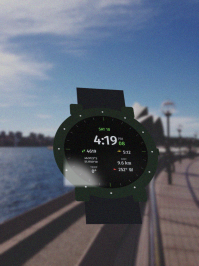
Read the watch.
4:19
